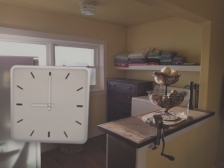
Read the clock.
9:00
